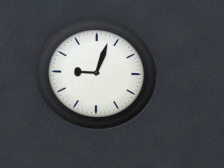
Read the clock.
9:03
